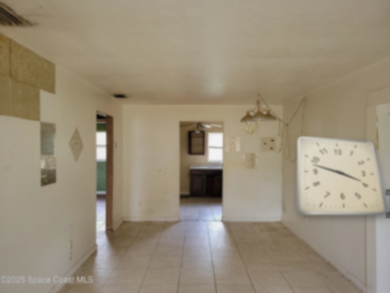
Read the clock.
3:48
